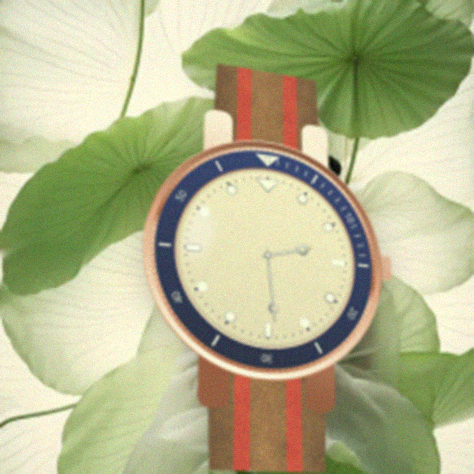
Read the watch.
2:29
